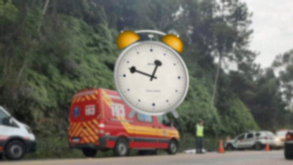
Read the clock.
12:48
